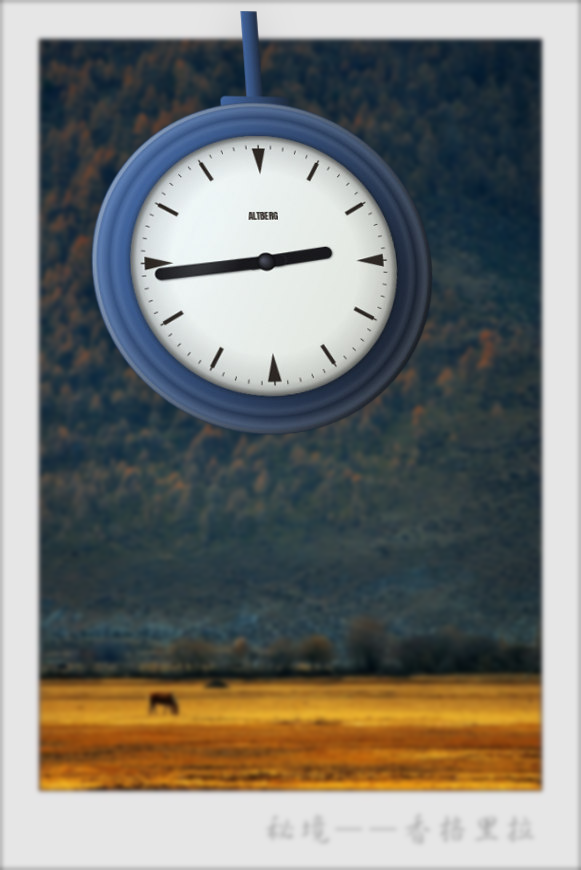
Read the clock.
2:44
